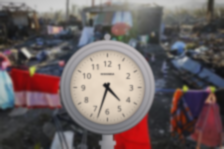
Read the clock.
4:33
